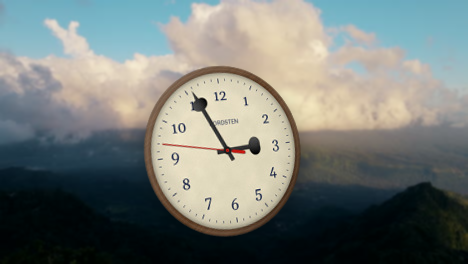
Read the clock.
2:55:47
